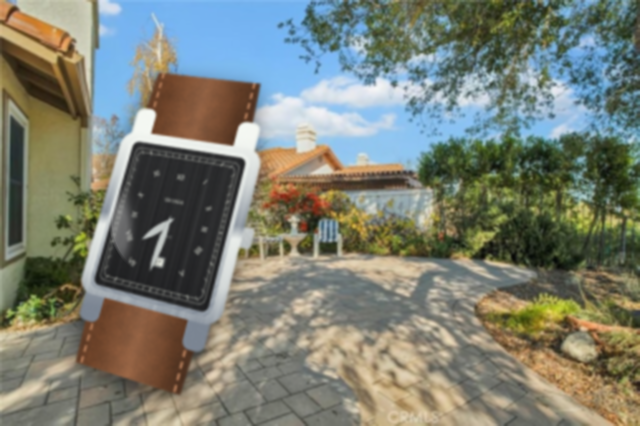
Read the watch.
7:31
